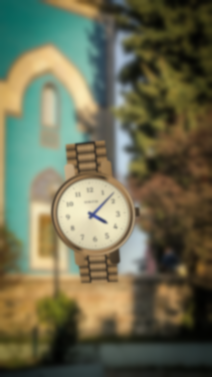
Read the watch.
4:08
